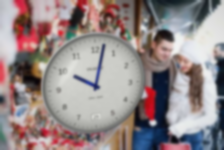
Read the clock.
10:02
